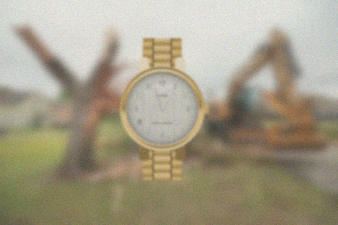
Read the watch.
12:57
